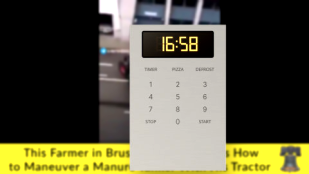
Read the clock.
16:58
